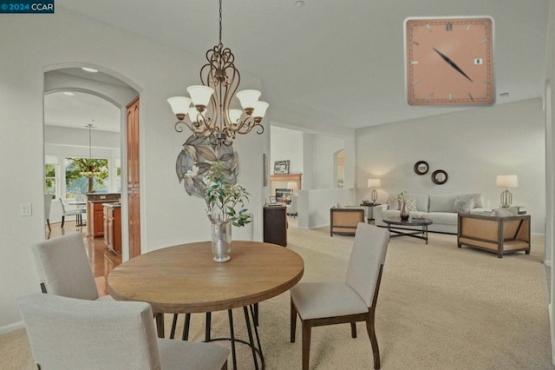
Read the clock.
10:22
